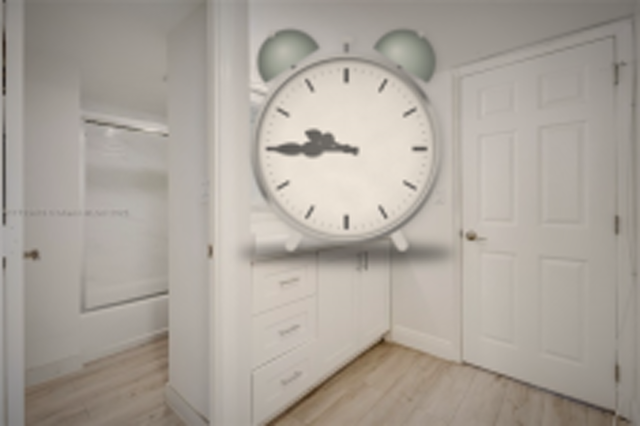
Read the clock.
9:45
